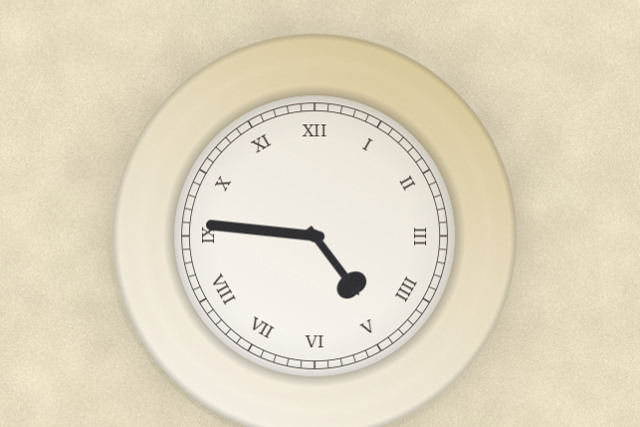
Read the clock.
4:46
